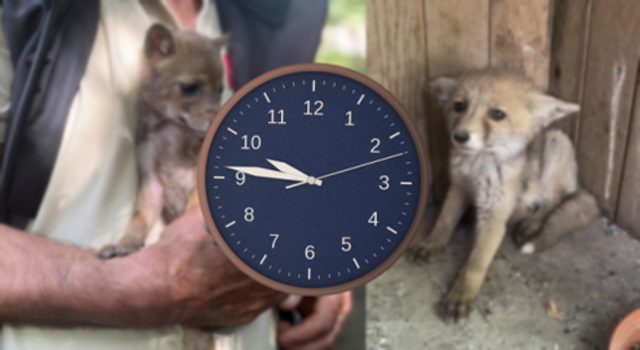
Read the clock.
9:46:12
